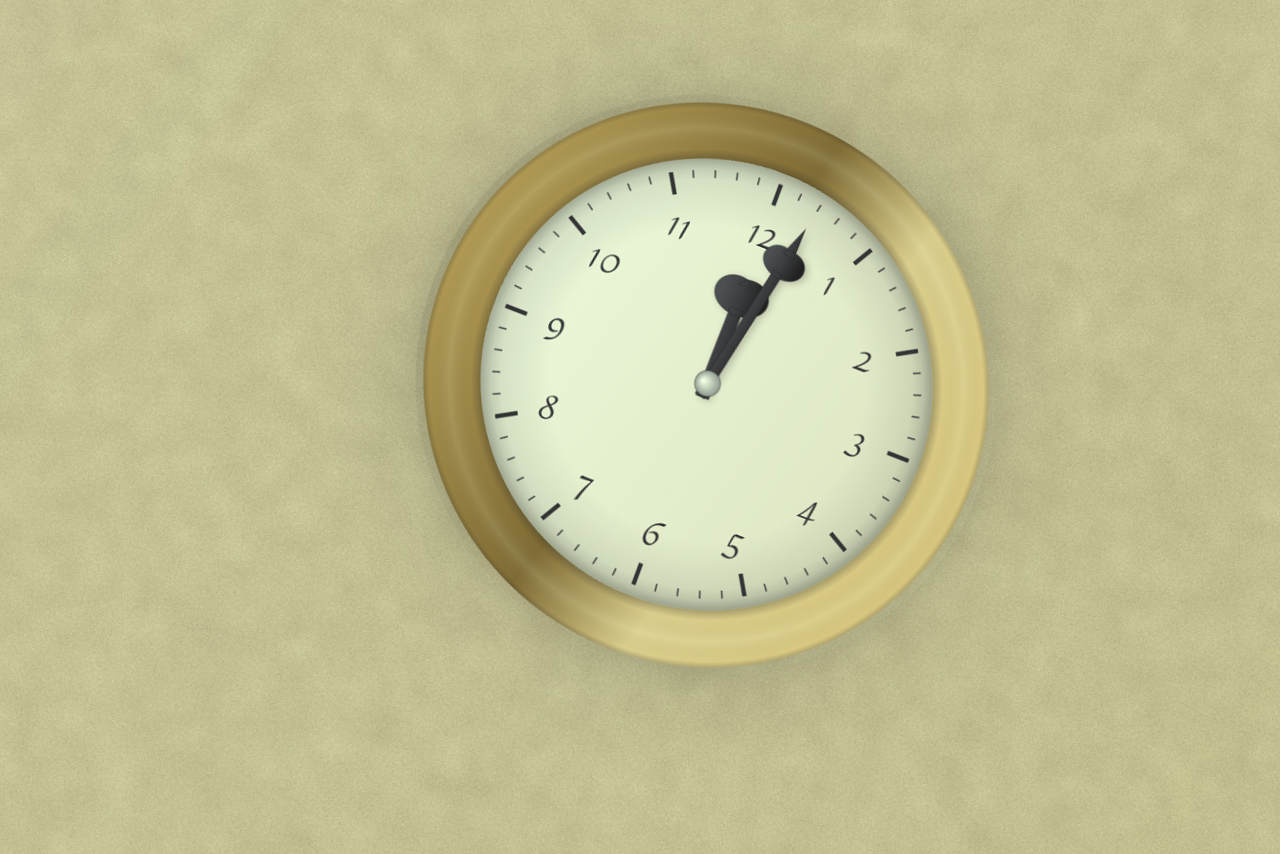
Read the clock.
12:02
